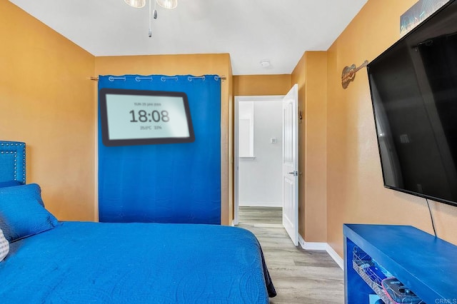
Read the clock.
18:08
